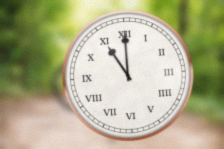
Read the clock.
11:00
